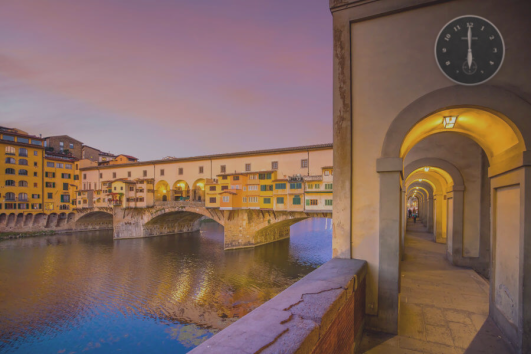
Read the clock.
6:00
